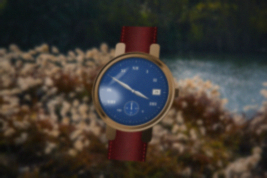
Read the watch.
3:50
